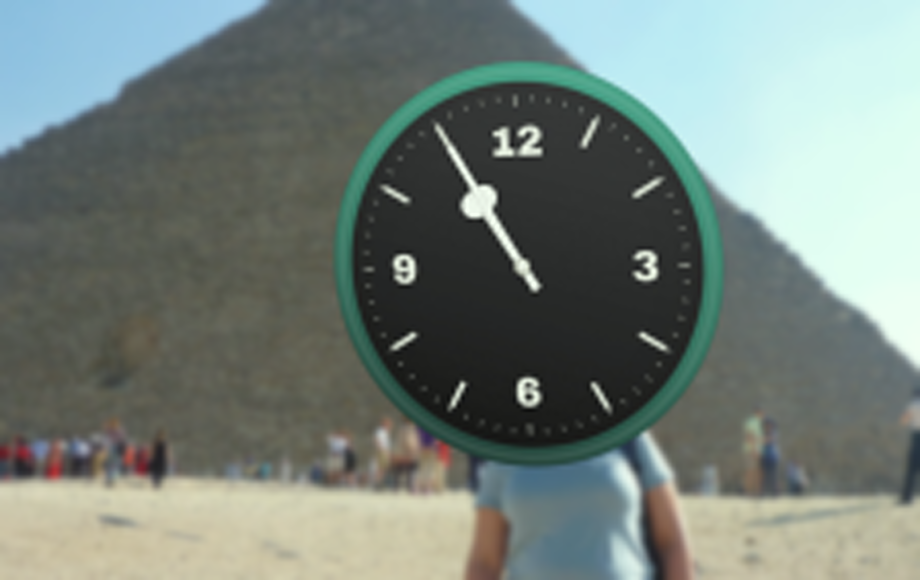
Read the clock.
10:55
